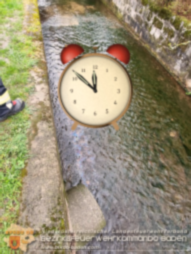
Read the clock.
11:52
